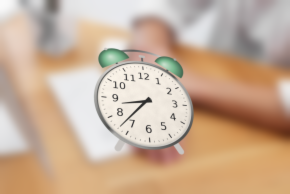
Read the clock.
8:37
